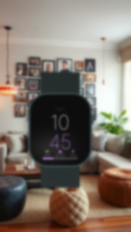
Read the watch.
10:45
